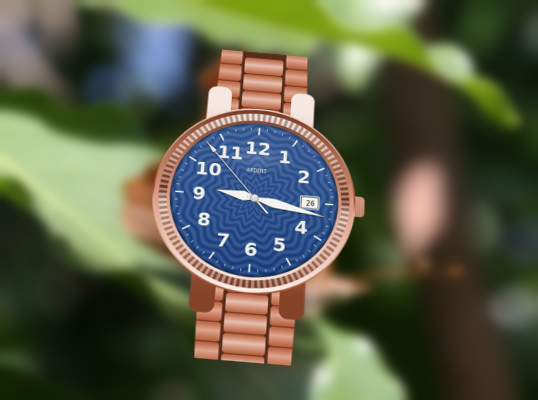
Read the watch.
9:16:53
